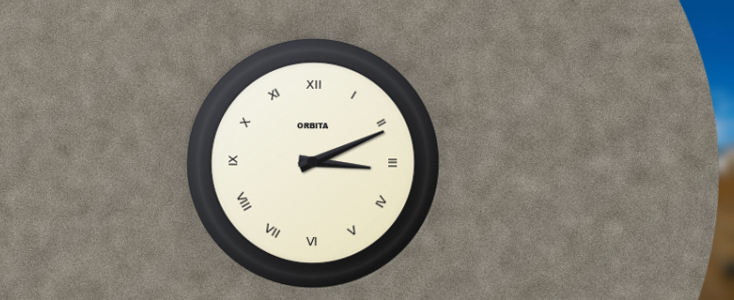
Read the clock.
3:11
